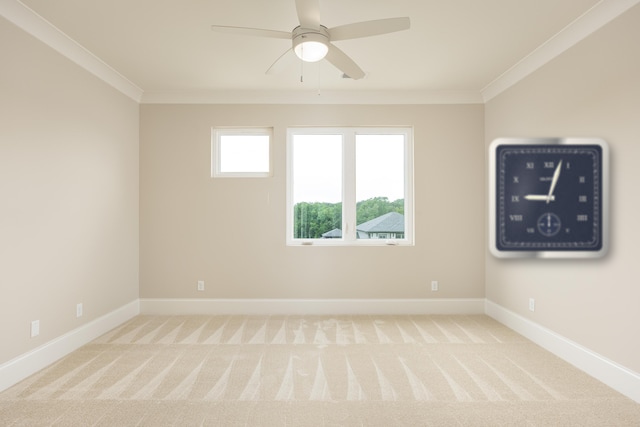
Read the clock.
9:03
